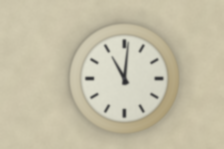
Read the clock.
11:01
